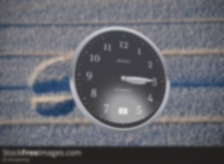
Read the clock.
3:15
